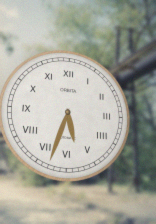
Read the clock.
5:33
